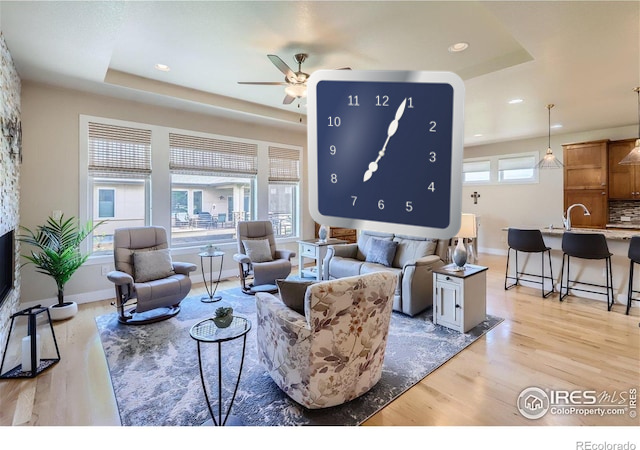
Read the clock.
7:04
